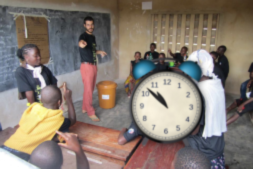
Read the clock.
10:52
